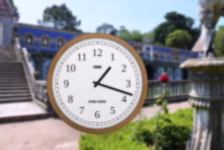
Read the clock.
1:18
